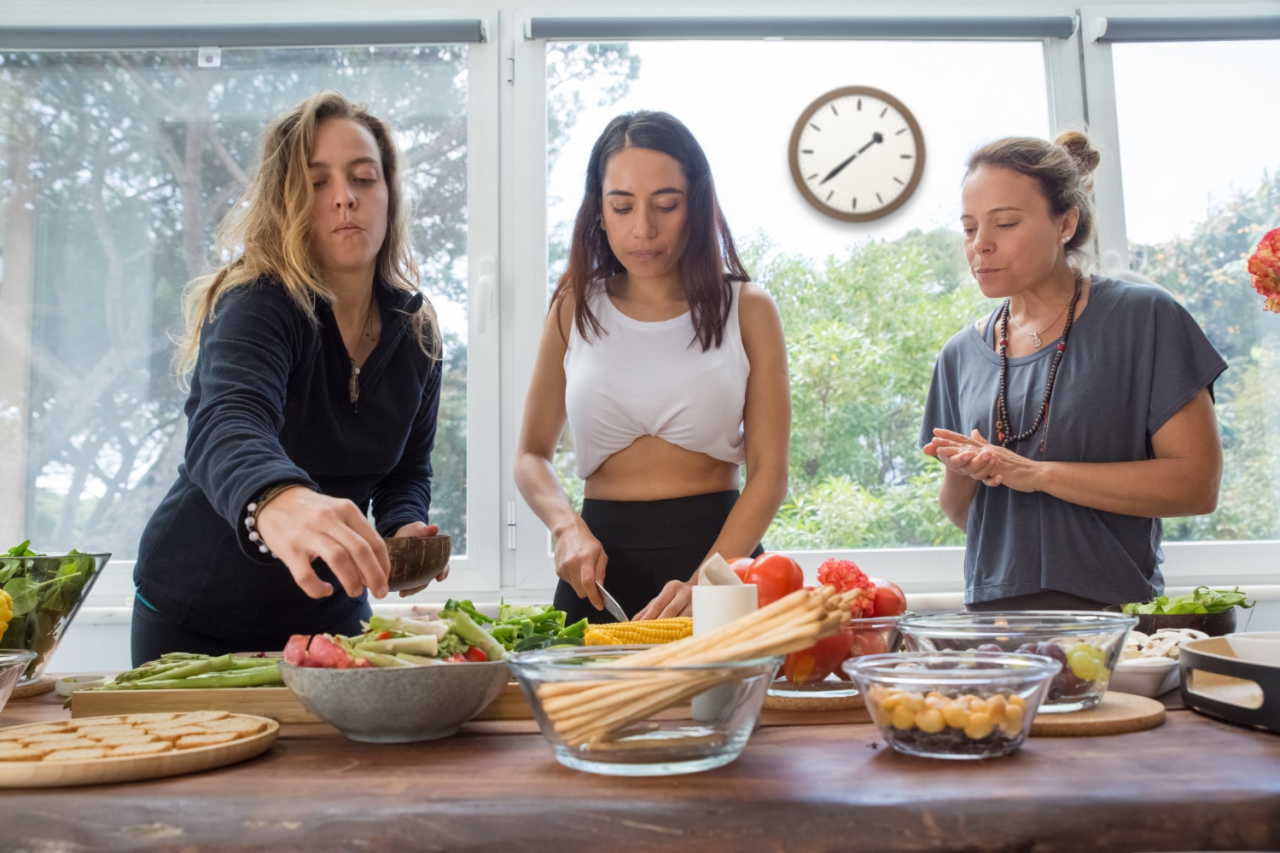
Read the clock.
1:38
